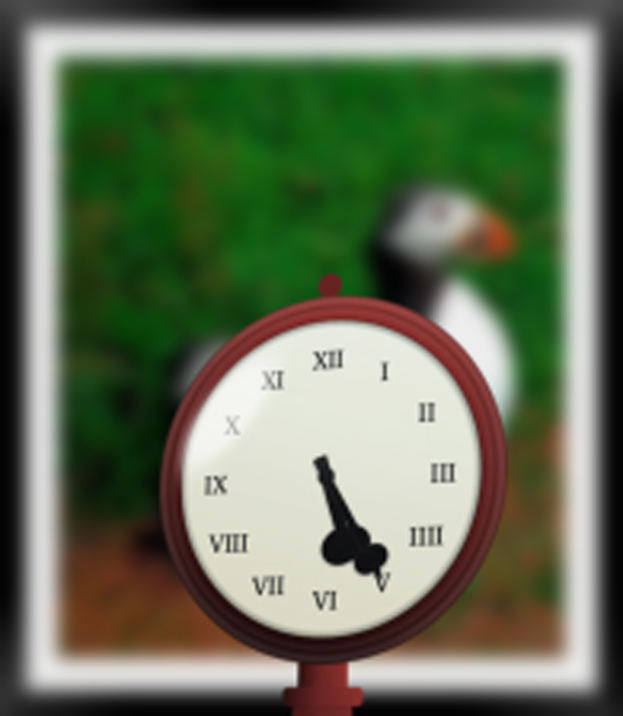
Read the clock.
5:25
